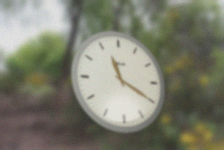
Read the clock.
11:20
